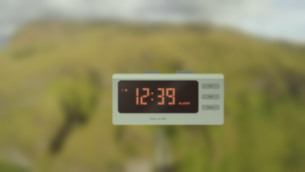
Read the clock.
12:39
